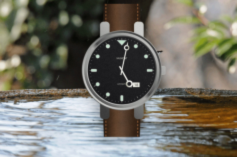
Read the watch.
5:02
